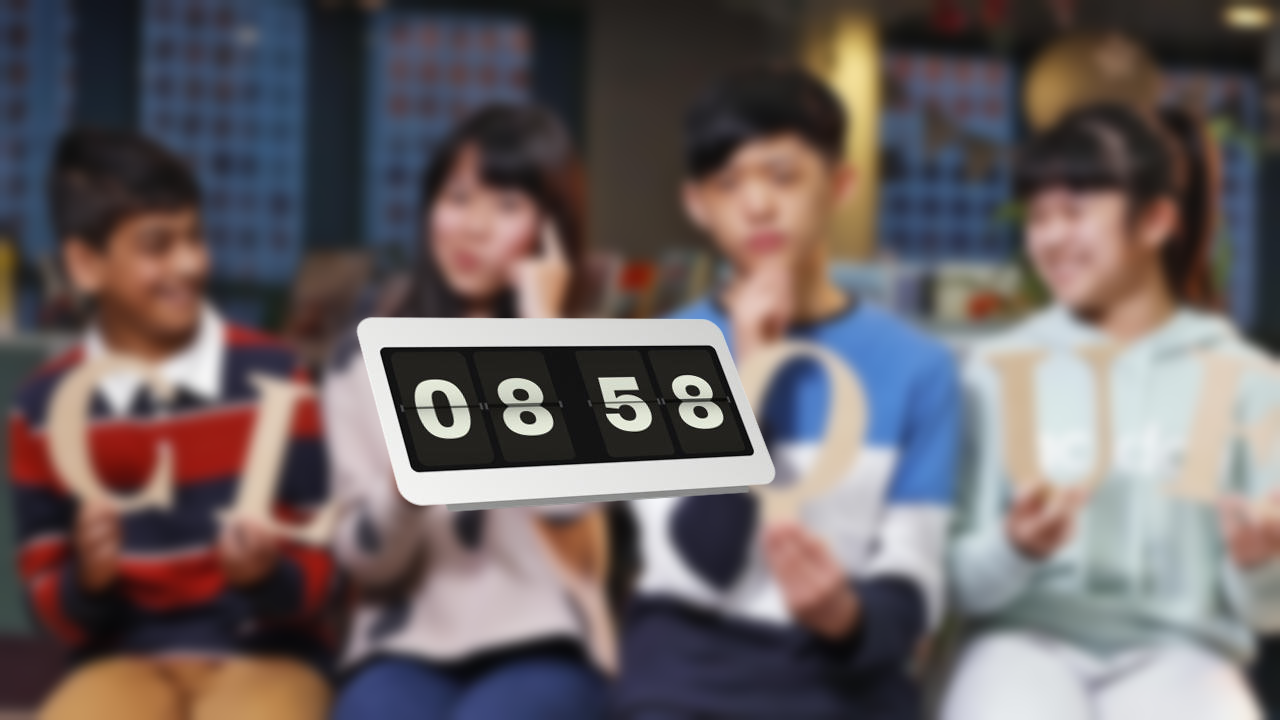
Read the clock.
8:58
